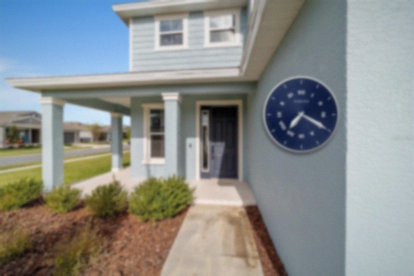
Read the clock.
7:20
